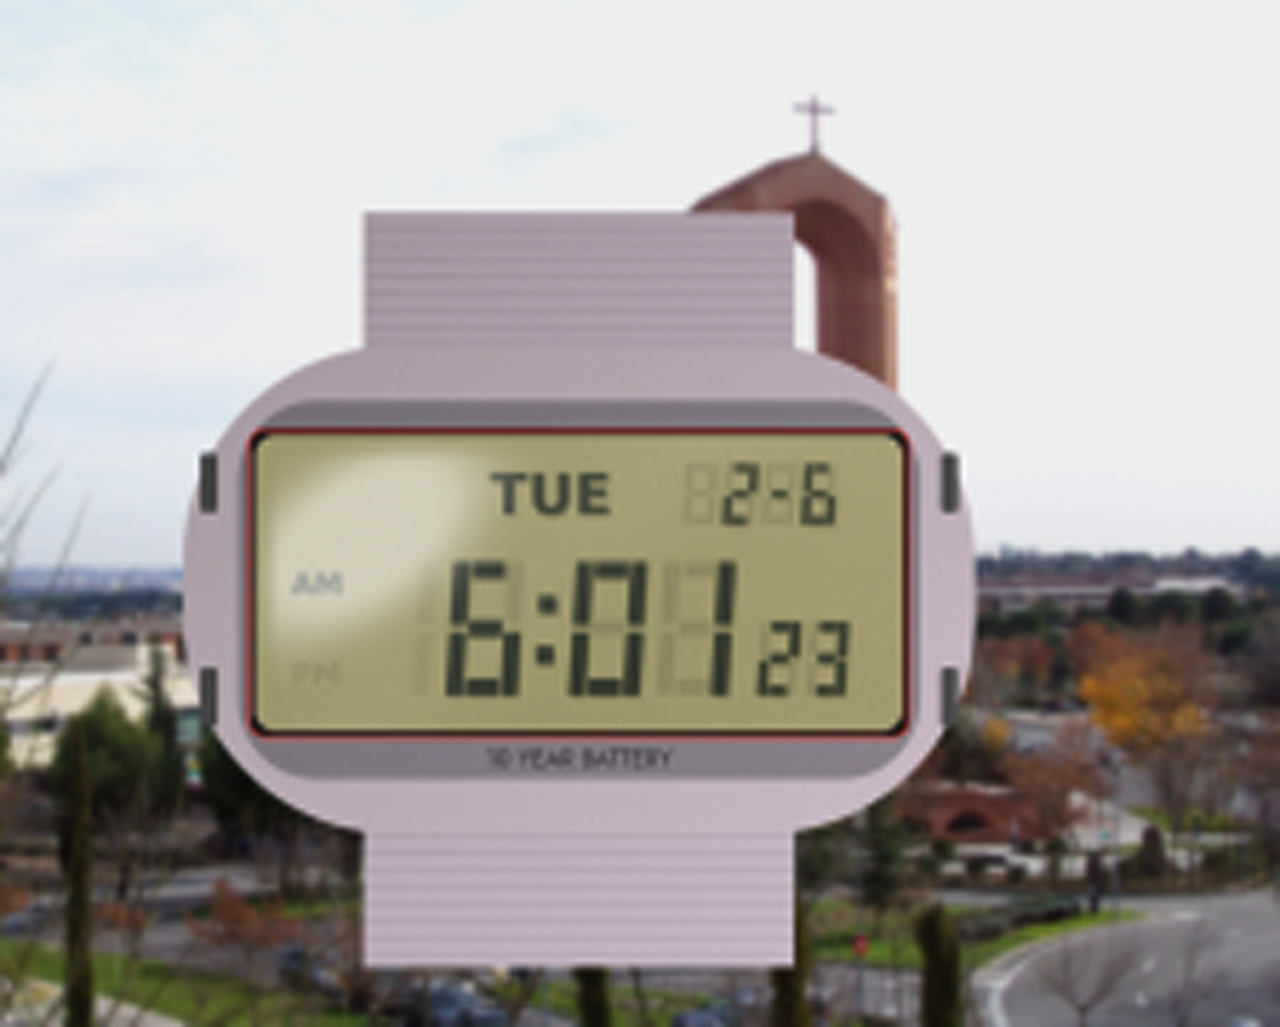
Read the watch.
6:01:23
